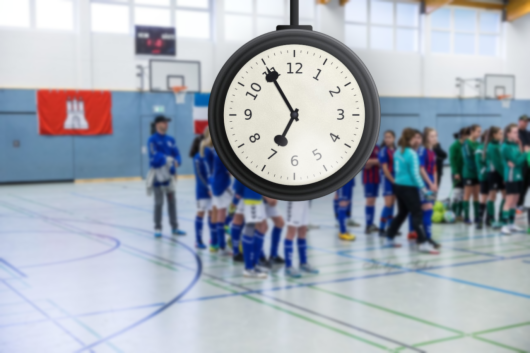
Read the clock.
6:55
